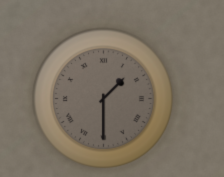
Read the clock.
1:30
